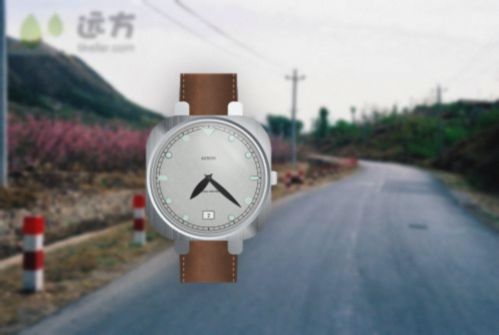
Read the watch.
7:22
